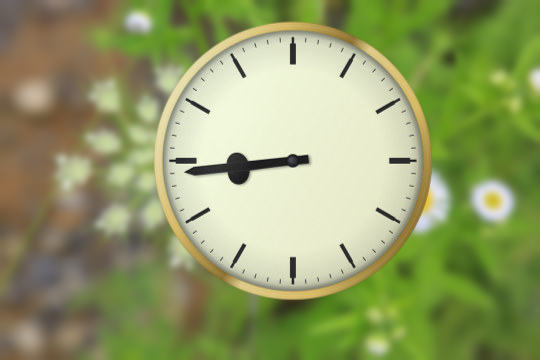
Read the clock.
8:44
